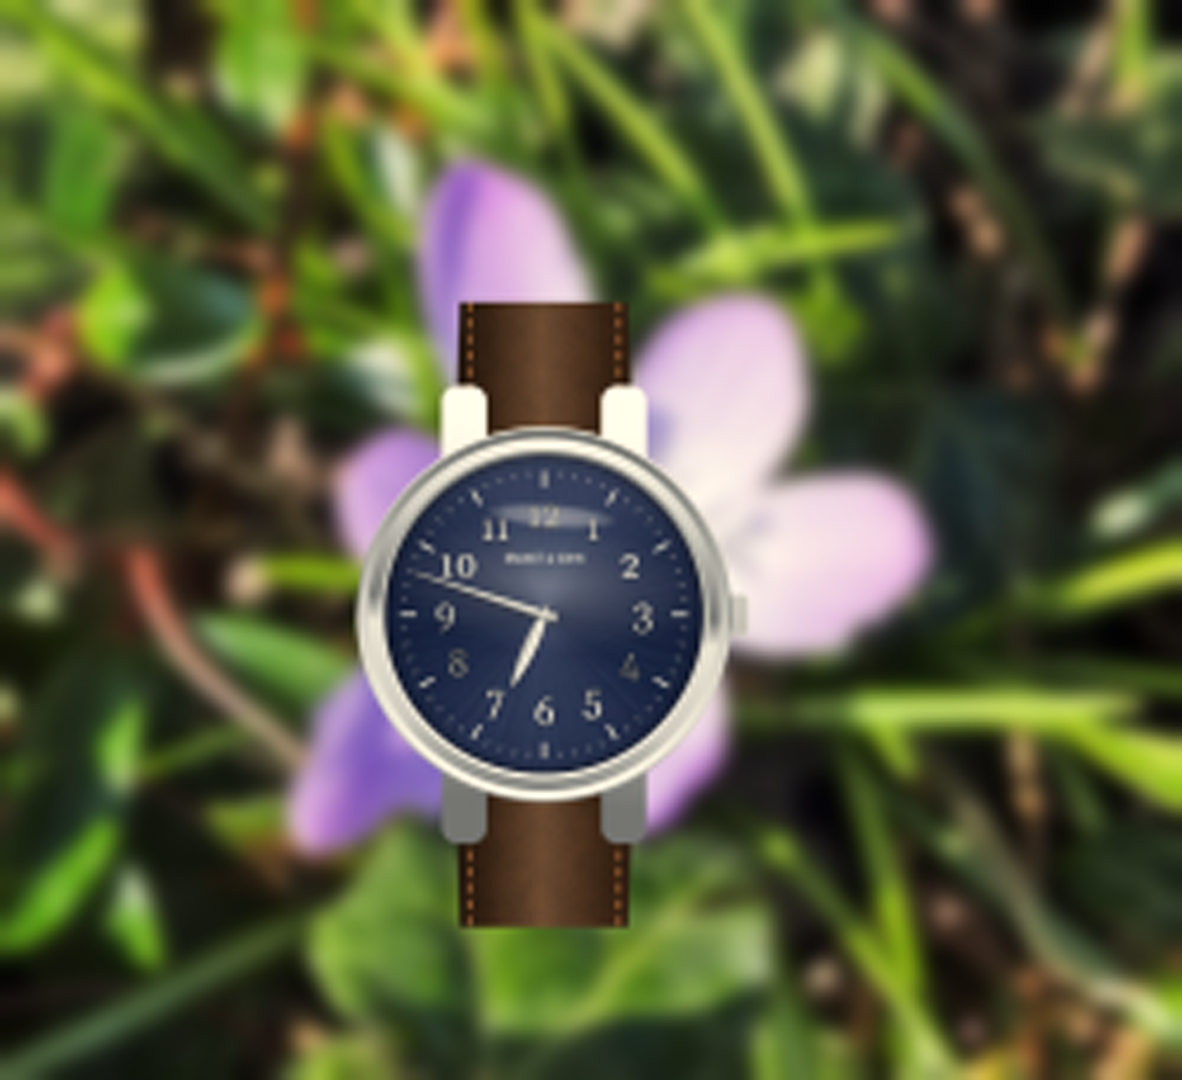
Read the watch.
6:48
